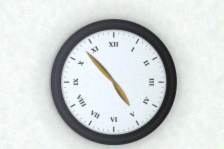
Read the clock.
4:53
